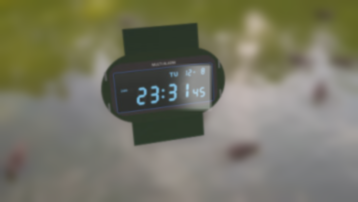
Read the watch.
23:31:45
